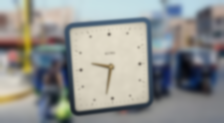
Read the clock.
9:32
